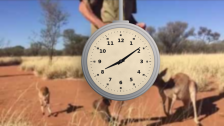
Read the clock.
8:09
